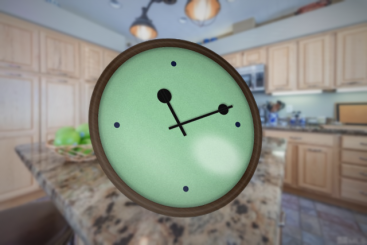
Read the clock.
11:12
